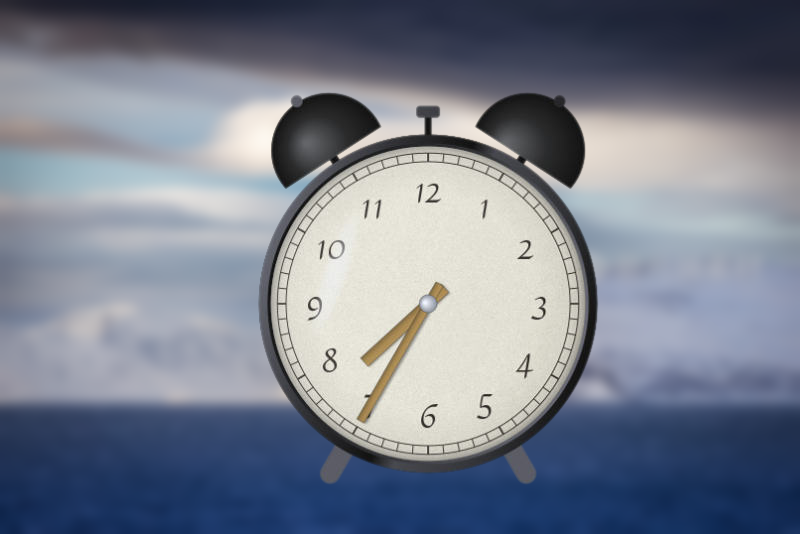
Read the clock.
7:35
